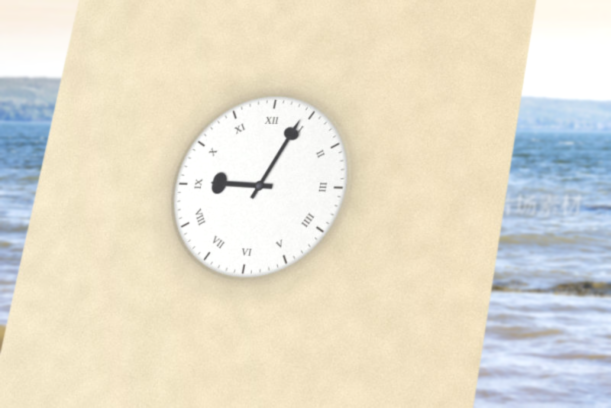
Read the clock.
9:04
